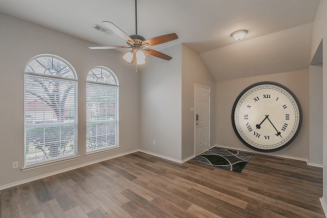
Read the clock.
7:24
